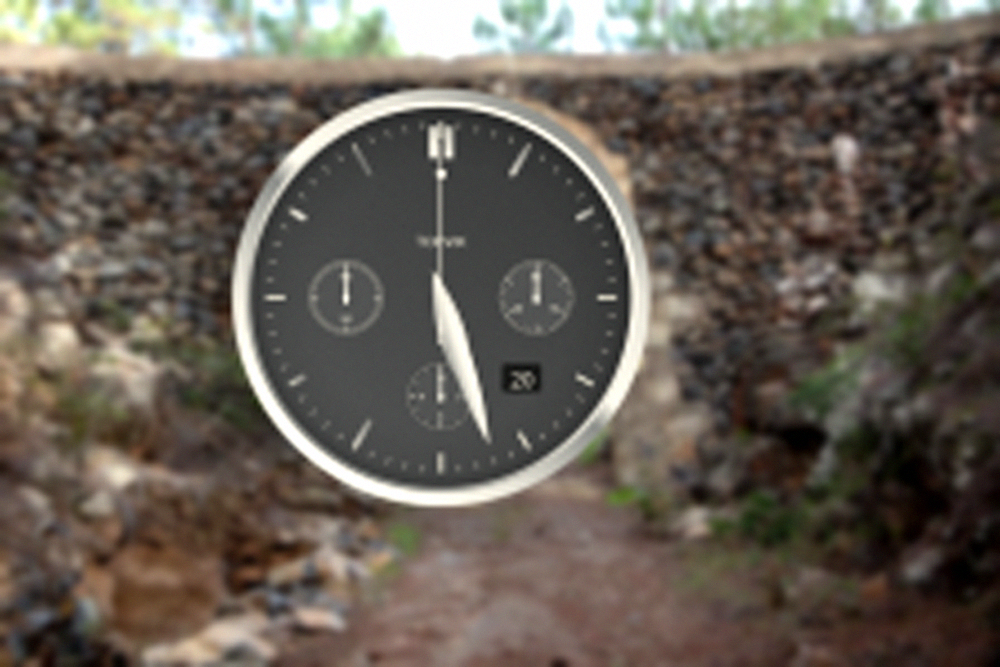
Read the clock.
5:27
